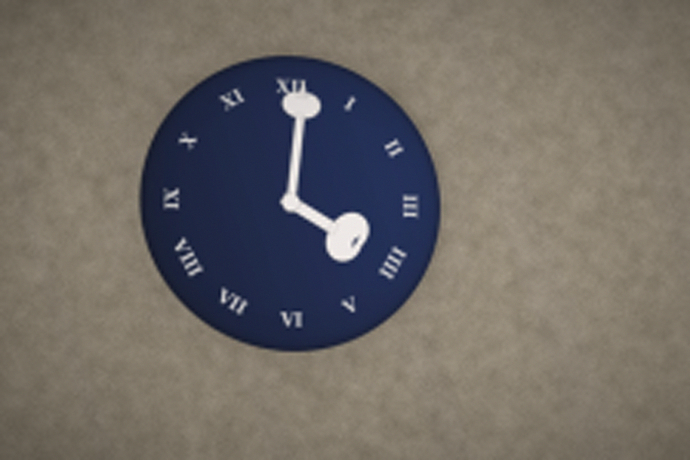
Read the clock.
4:01
